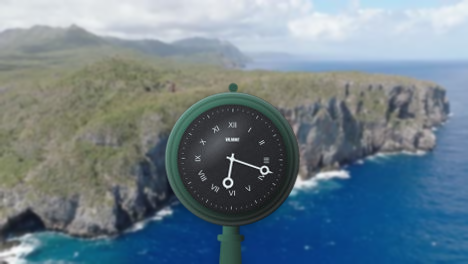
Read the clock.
6:18
